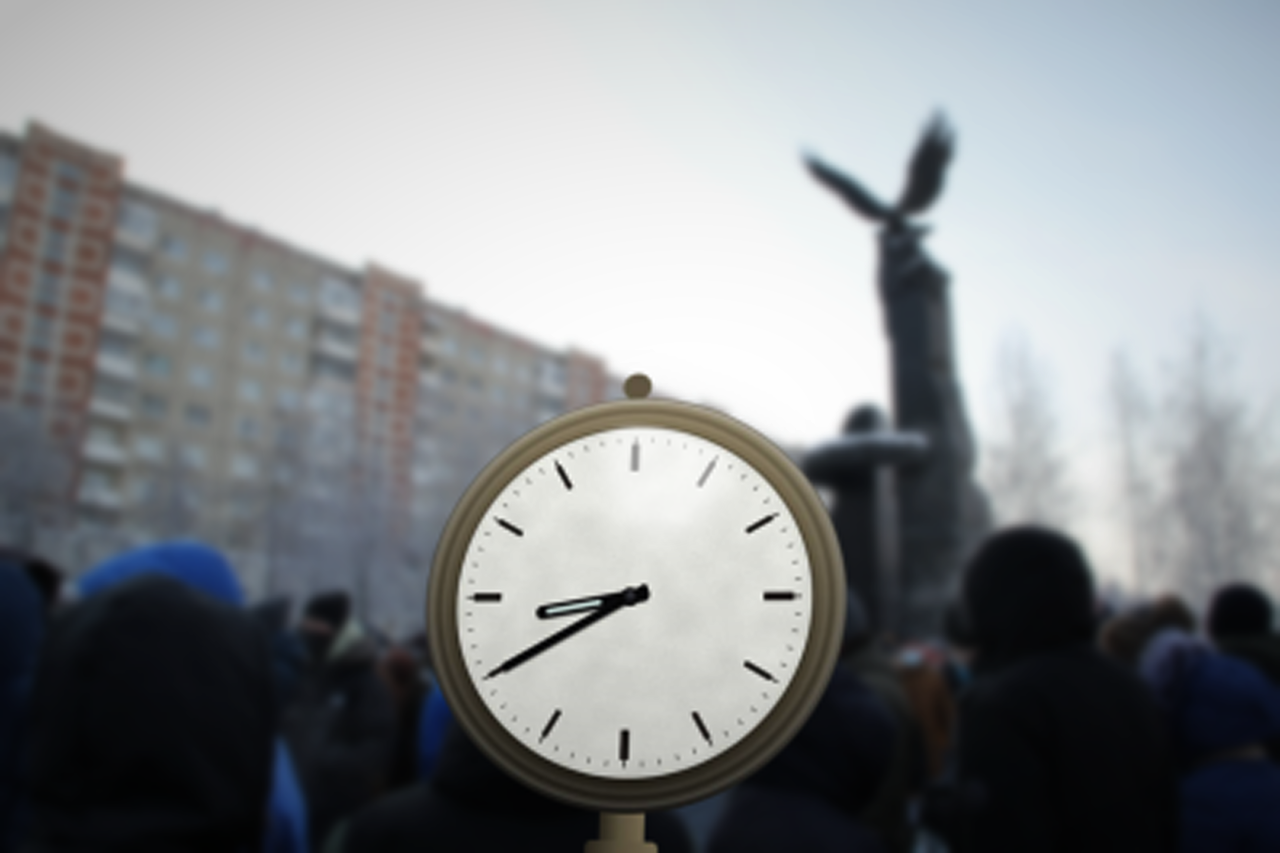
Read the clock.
8:40
